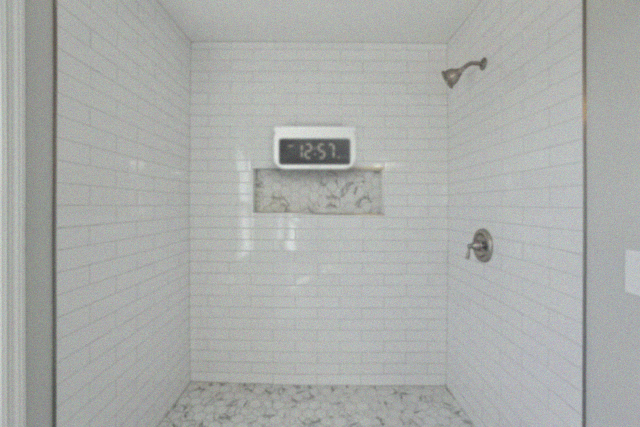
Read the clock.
12:57
